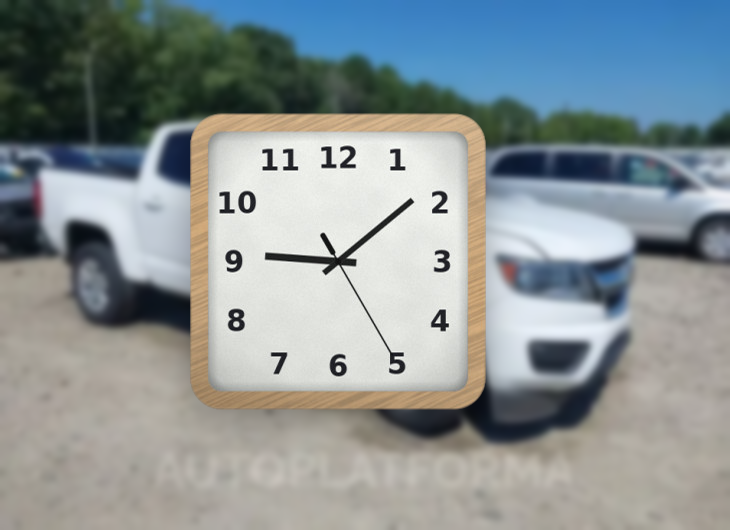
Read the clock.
9:08:25
